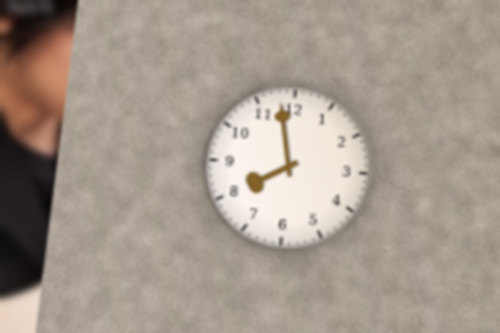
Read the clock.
7:58
